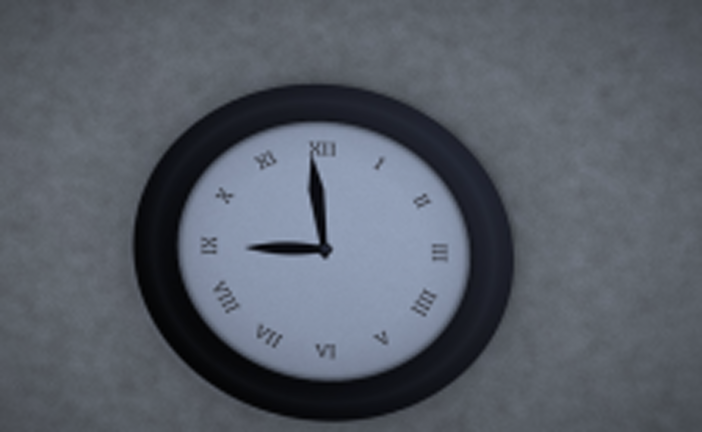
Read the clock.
8:59
